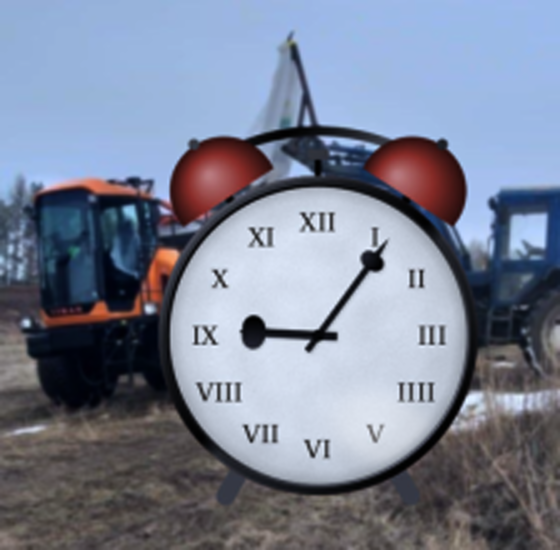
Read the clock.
9:06
